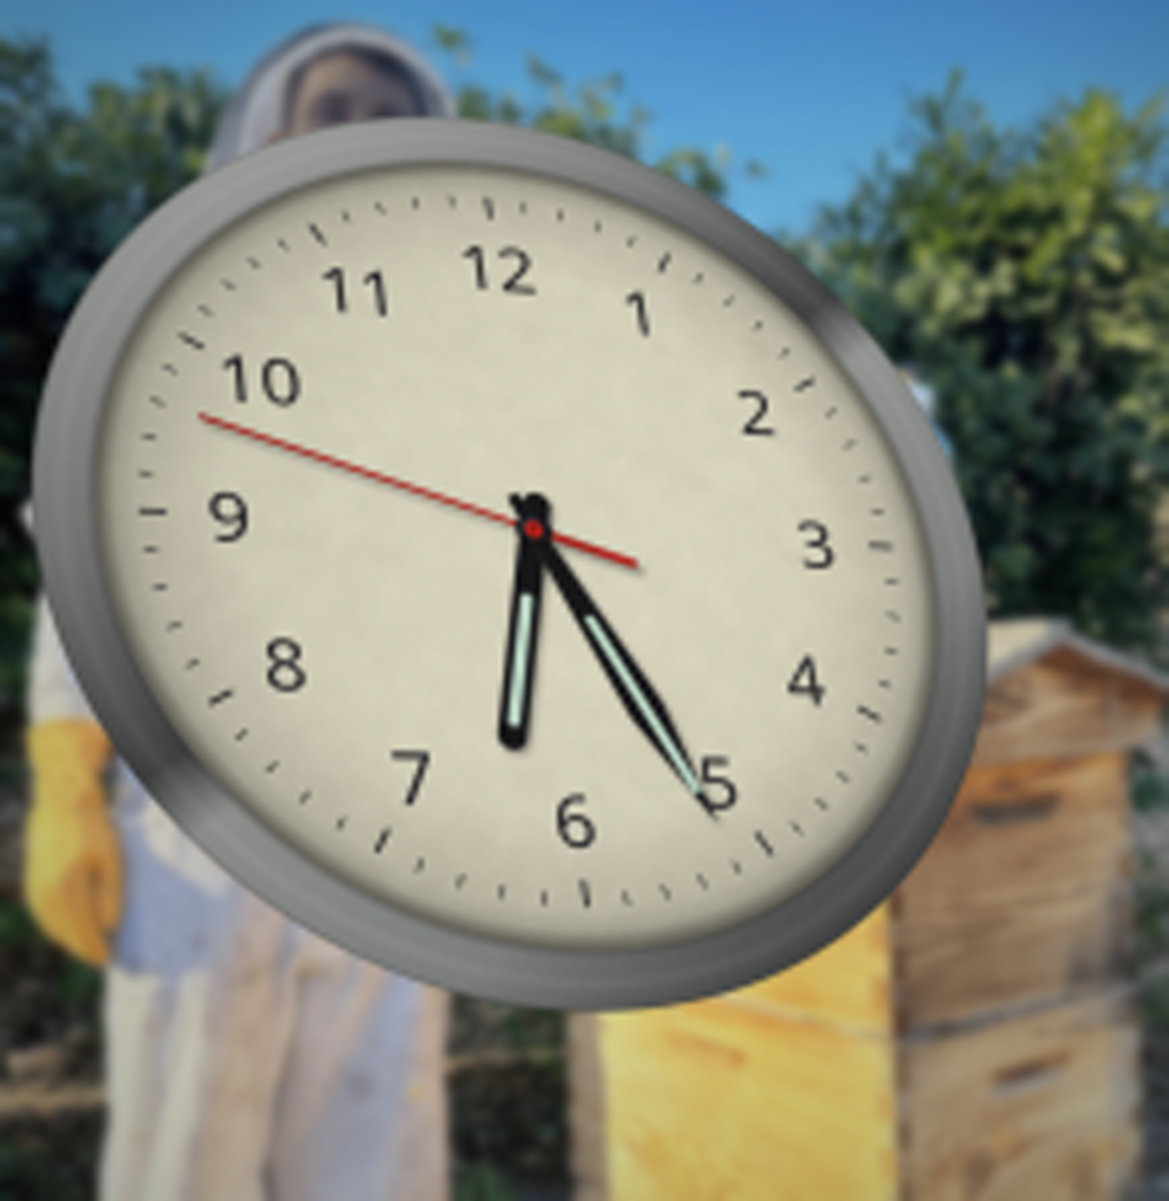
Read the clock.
6:25:48
